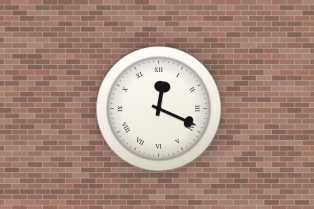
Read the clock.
12:19
